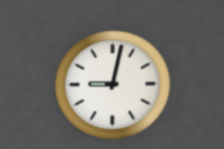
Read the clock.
9:02
